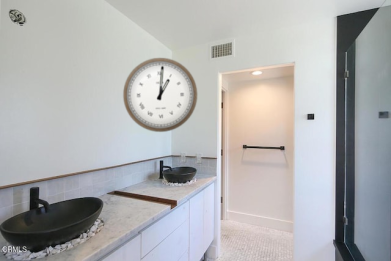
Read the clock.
1:01
